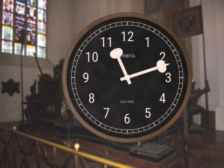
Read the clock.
11:12
